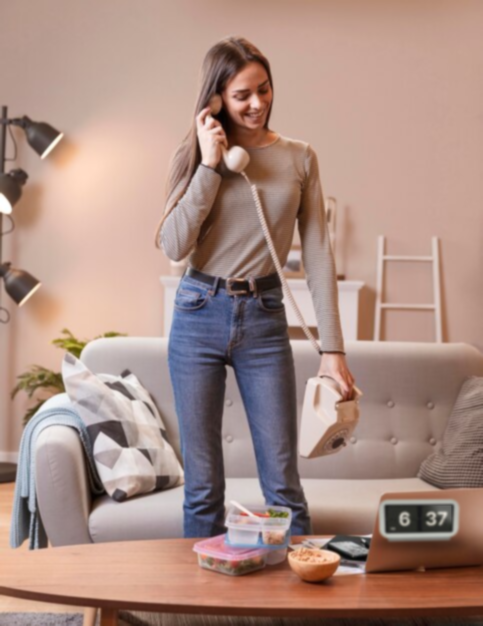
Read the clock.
6:37
